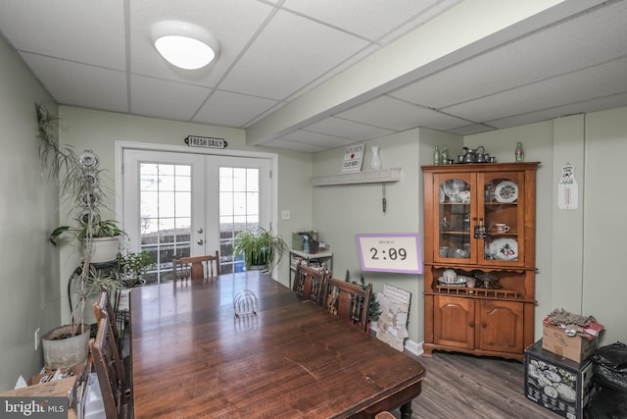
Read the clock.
2:09
